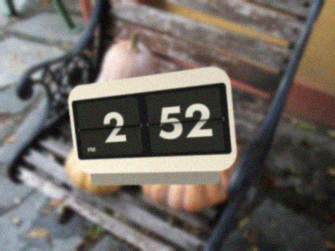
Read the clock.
2:52
